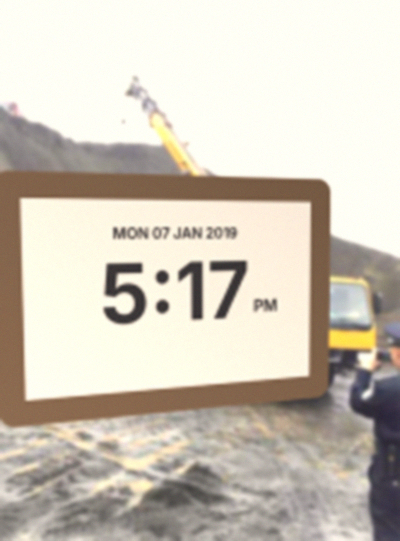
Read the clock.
5:17
